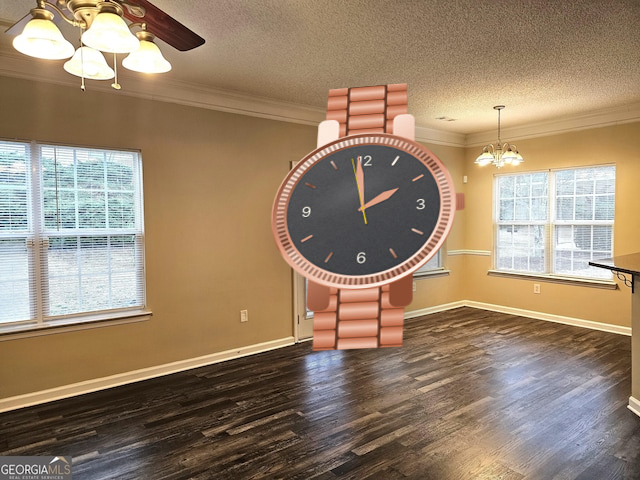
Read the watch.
1:58:58
